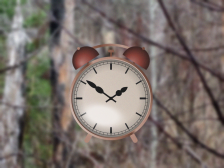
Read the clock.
1:51
